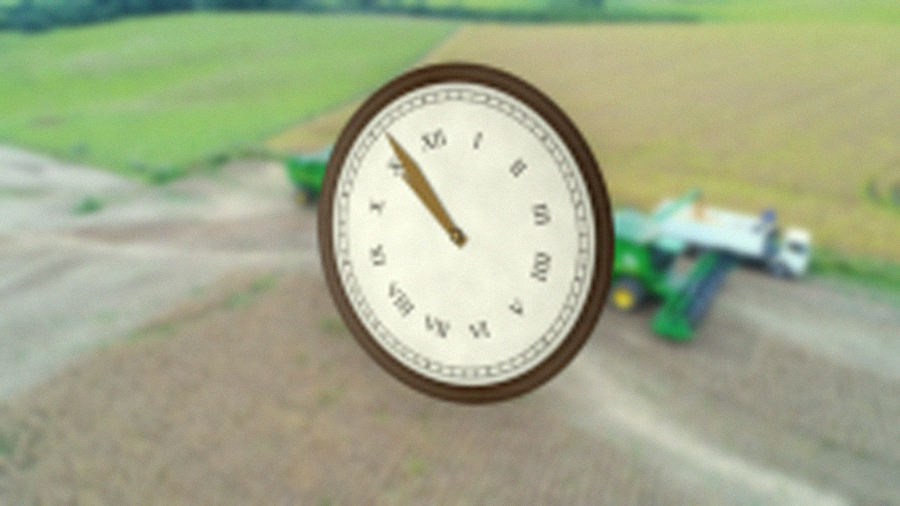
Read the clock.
10:56
